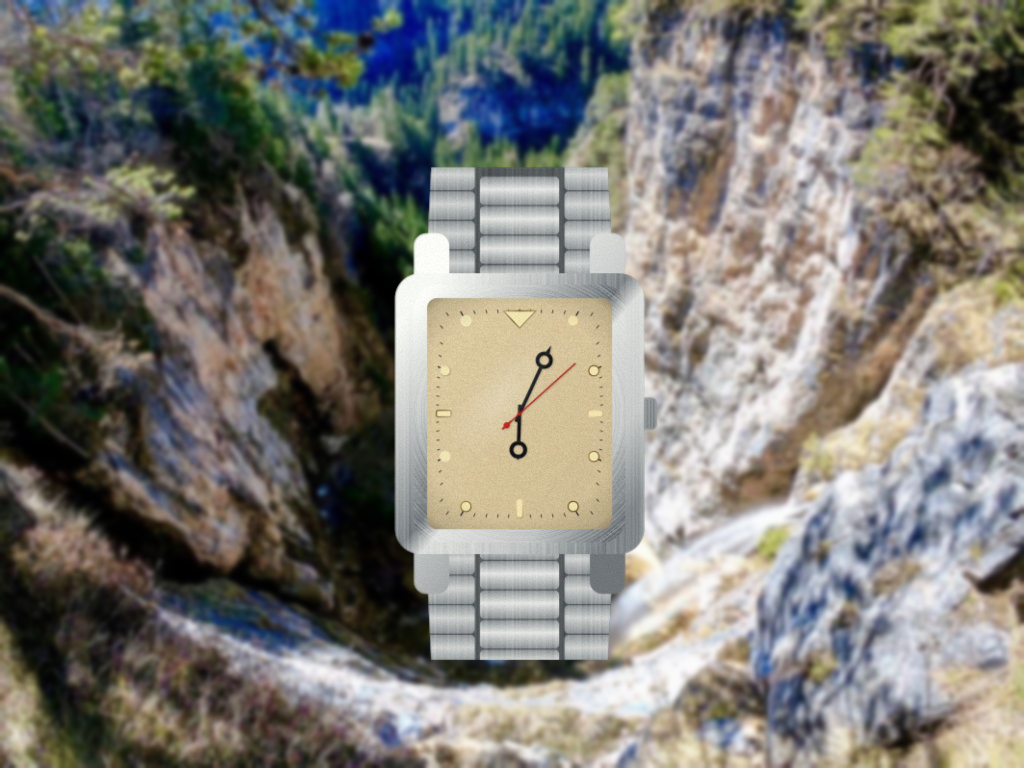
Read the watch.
6:04:08
